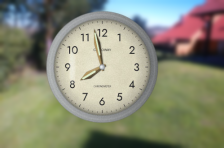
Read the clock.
7:58
